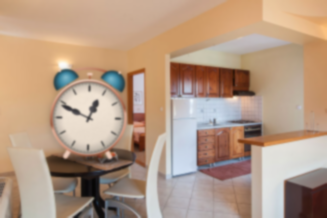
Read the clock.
12:49
